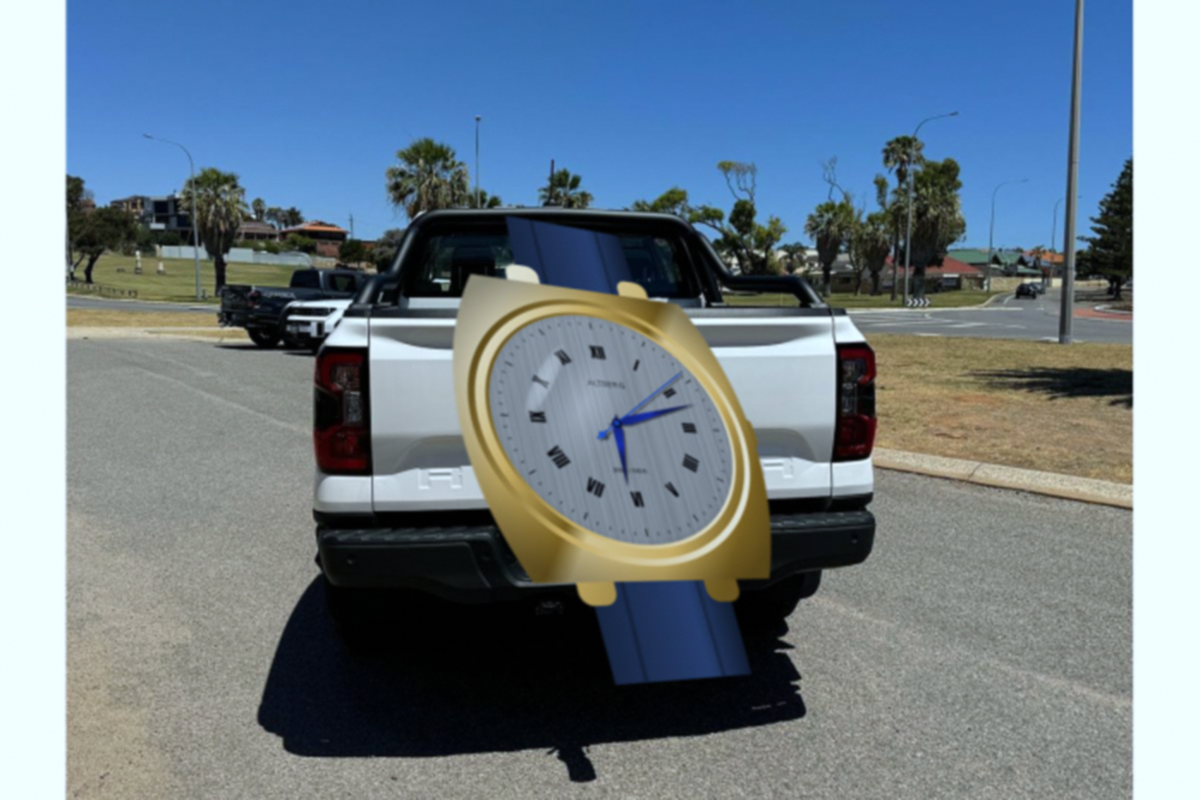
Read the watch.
6:12:09
